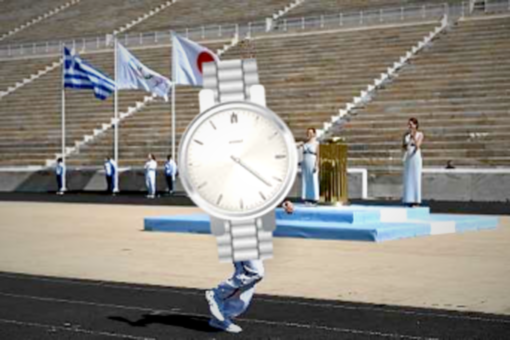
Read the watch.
4:22
